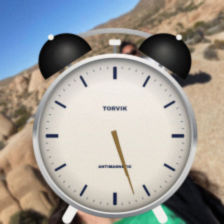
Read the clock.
5:27
